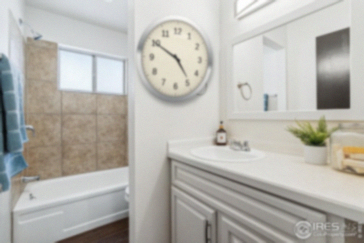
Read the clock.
4:50
